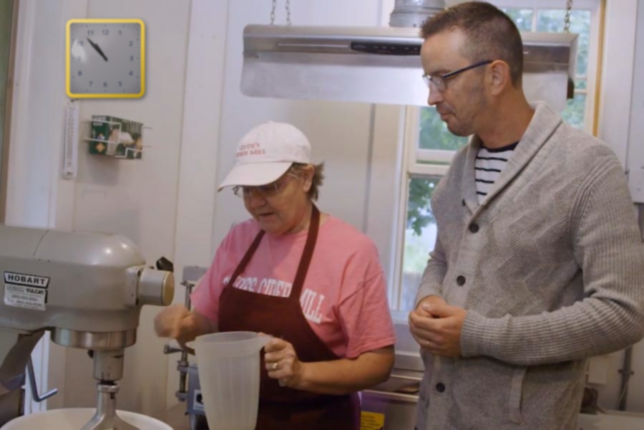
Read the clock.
10:53
